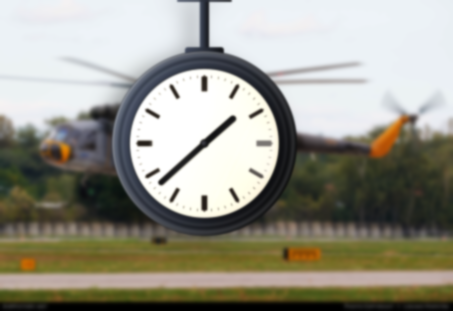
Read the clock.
1:38
